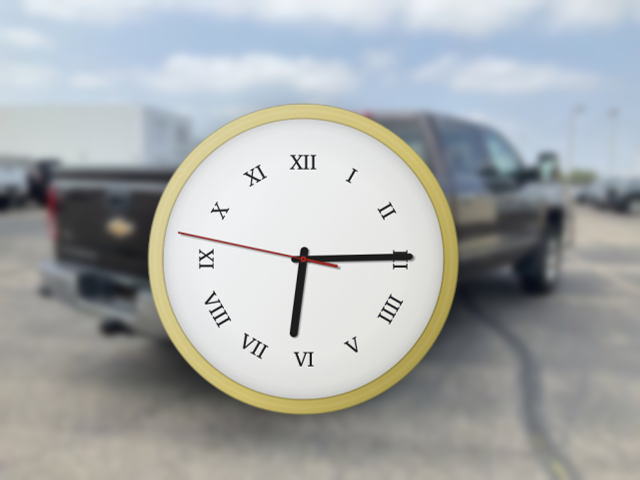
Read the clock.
6:14:47
